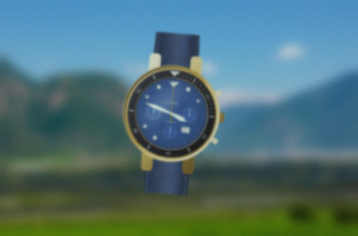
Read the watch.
3:48
